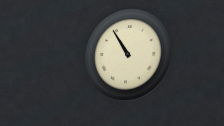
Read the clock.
10:54
